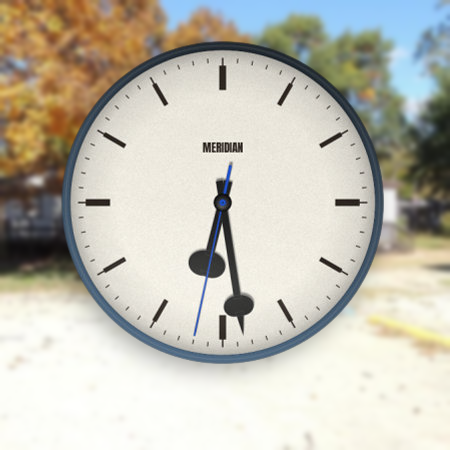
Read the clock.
6:28:32
